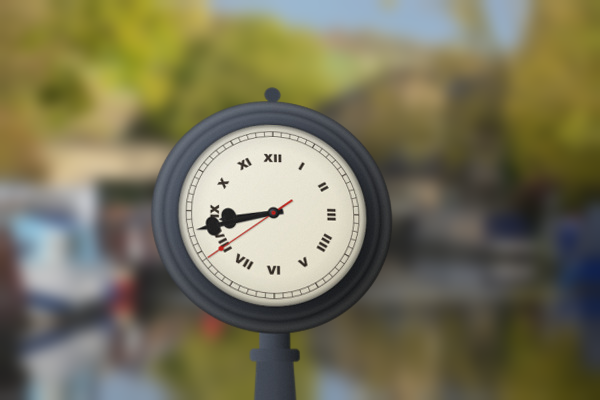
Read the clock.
8:42:39
